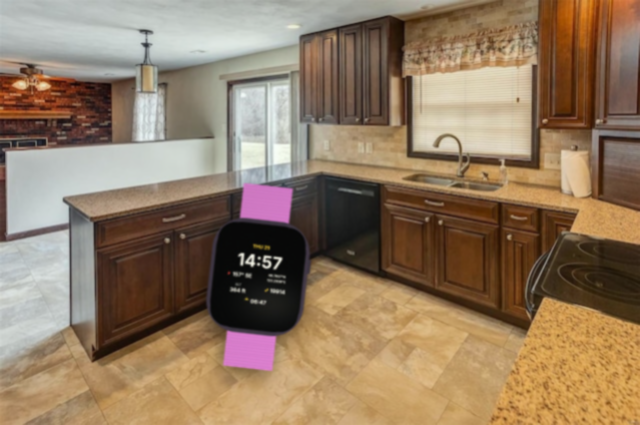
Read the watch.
14:57
